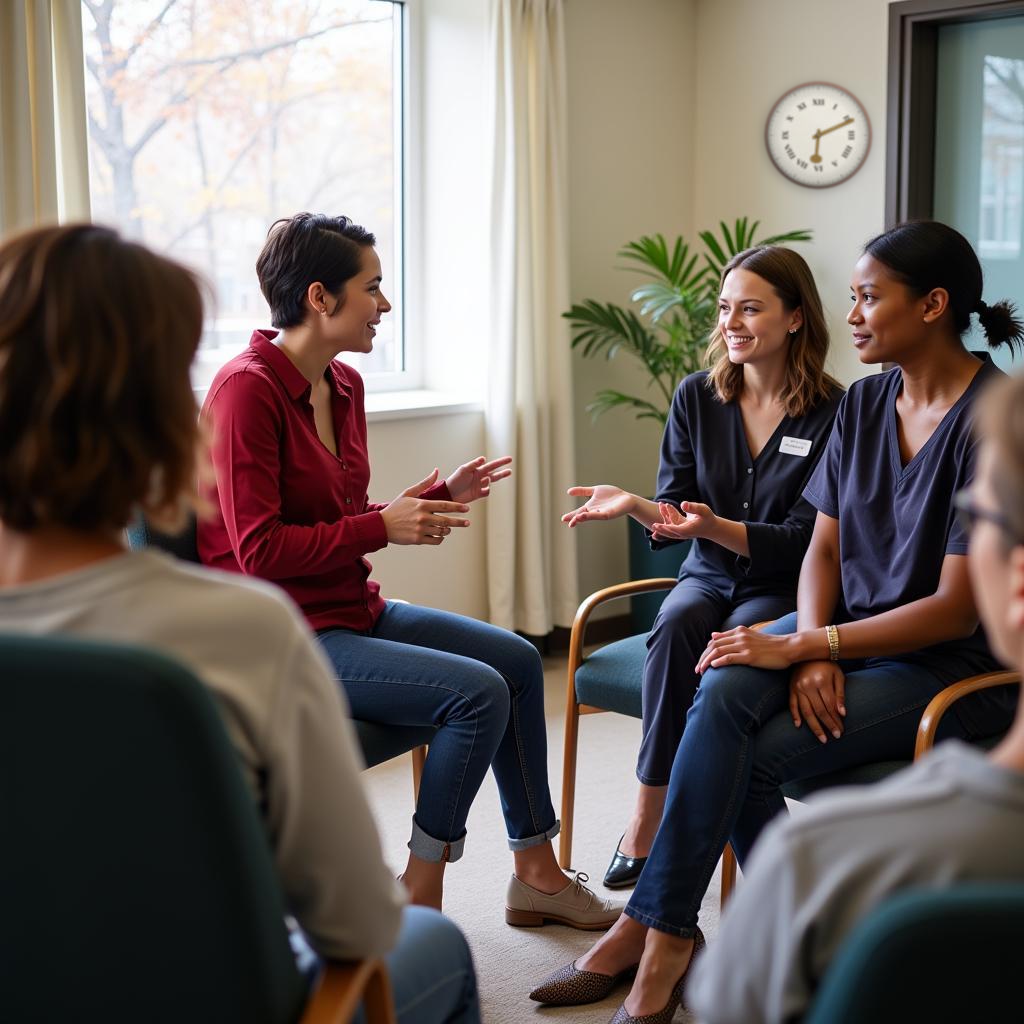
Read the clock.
6:11
